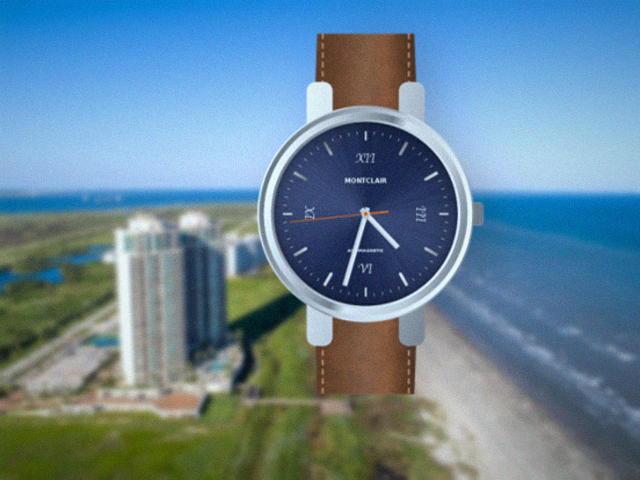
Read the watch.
4:32:44
